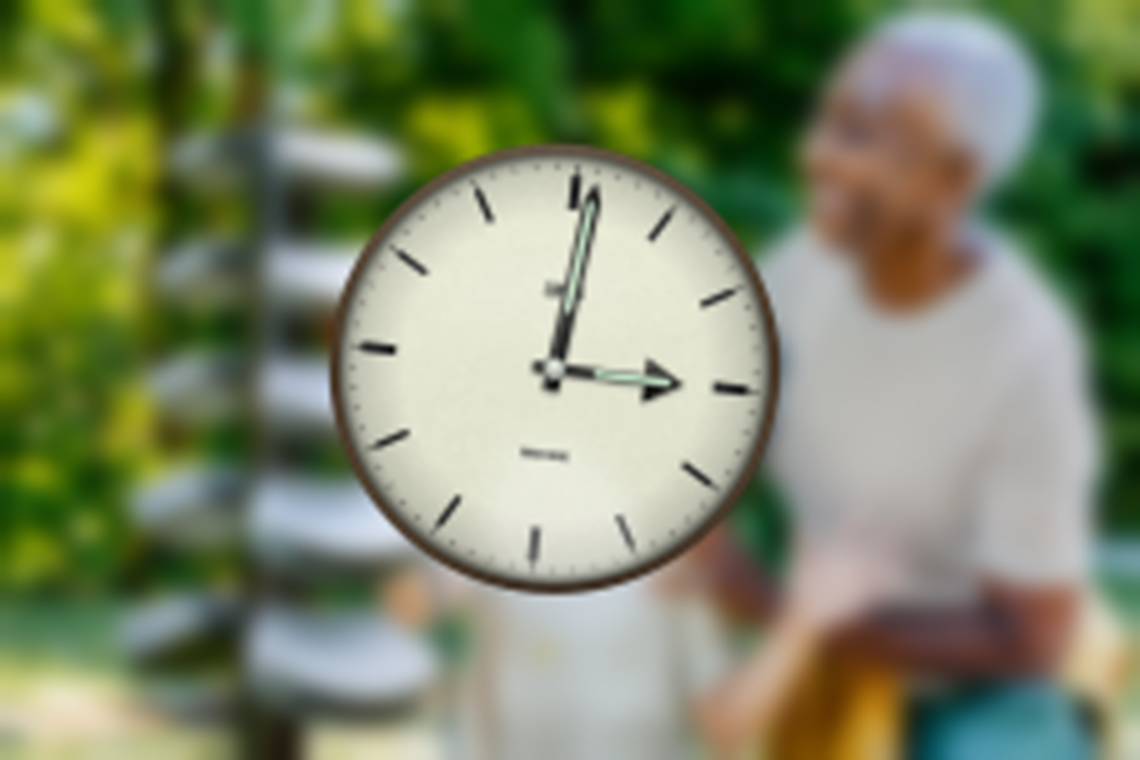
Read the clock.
3:01
